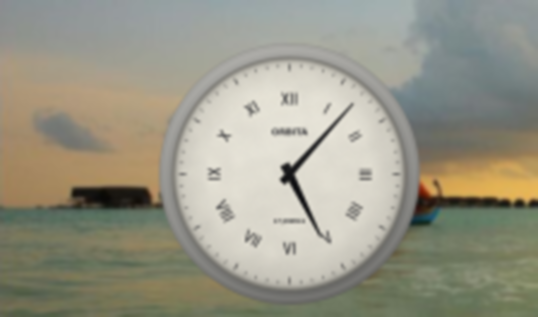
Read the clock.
5:07
